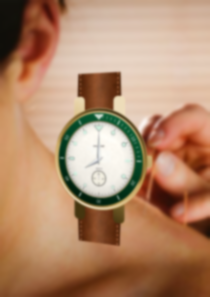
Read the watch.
8:00
